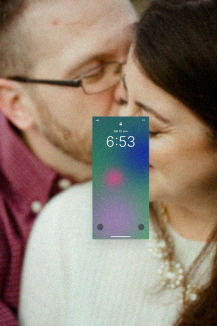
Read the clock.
6:53
